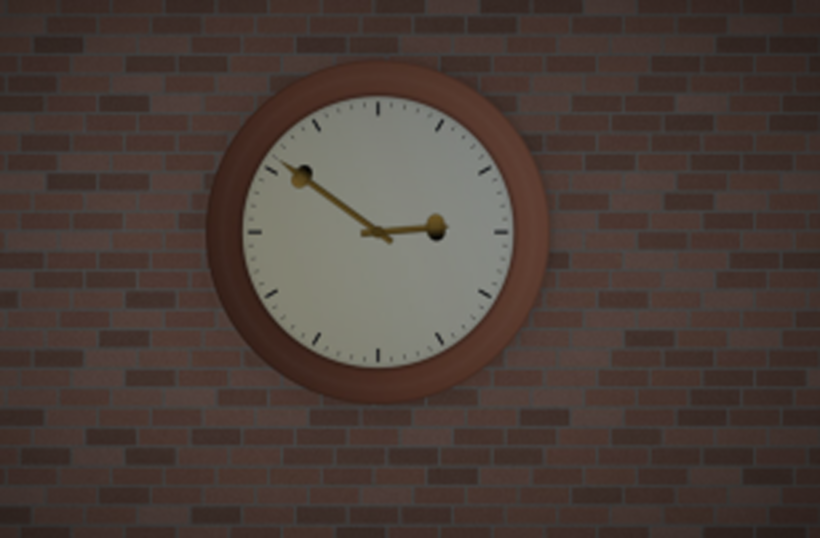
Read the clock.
2:51
